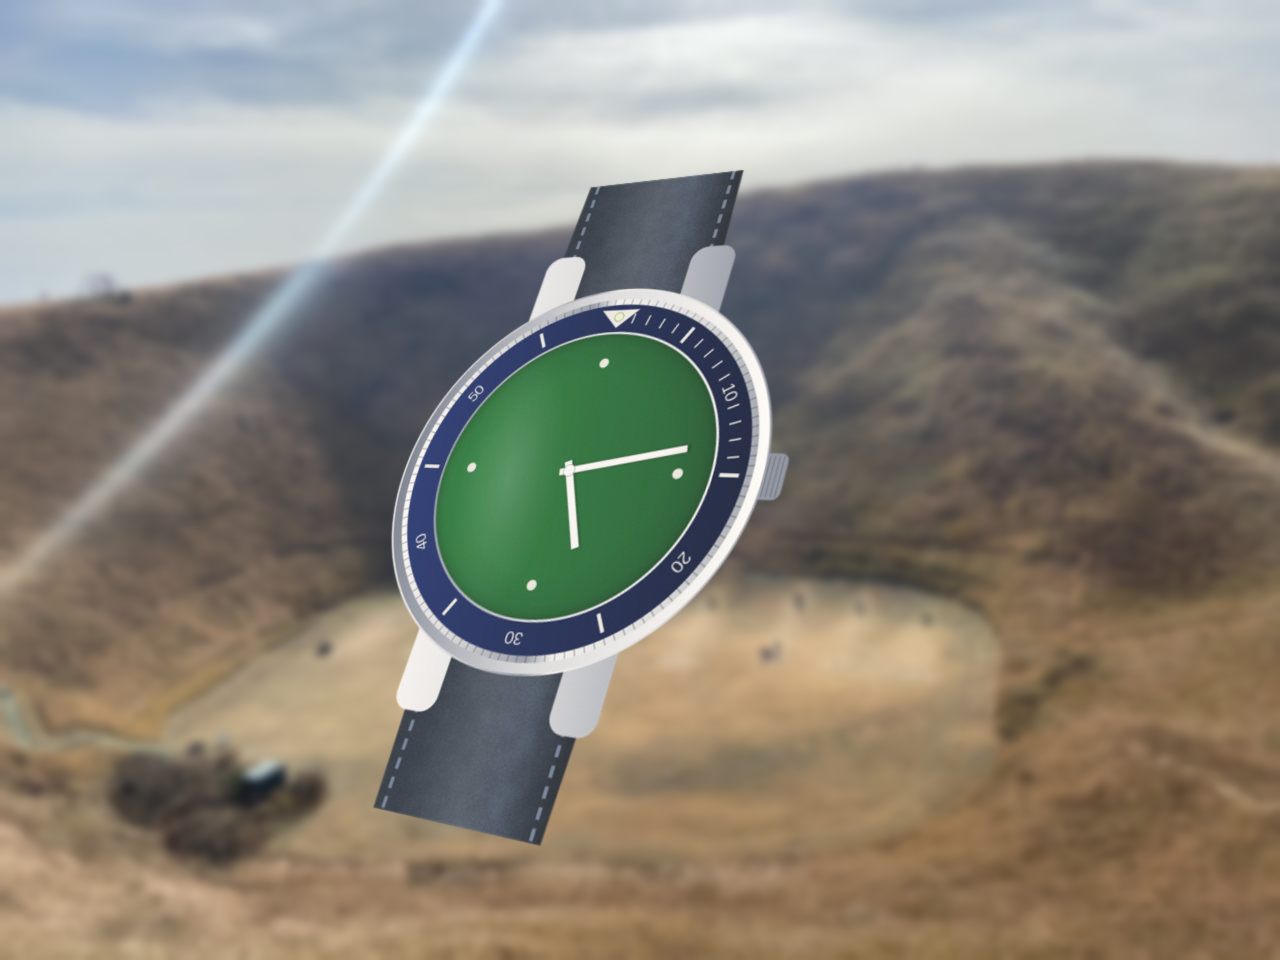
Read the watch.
5:13
